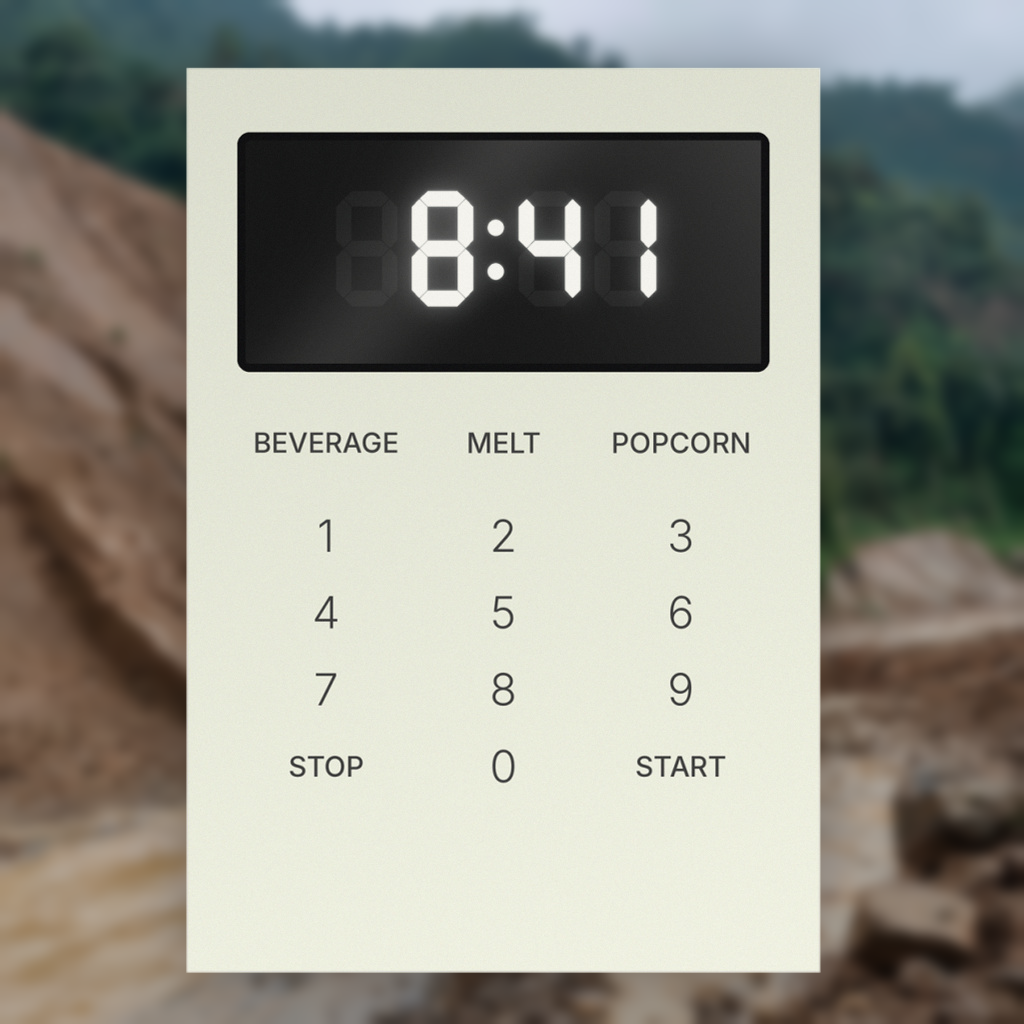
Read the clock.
8:41
